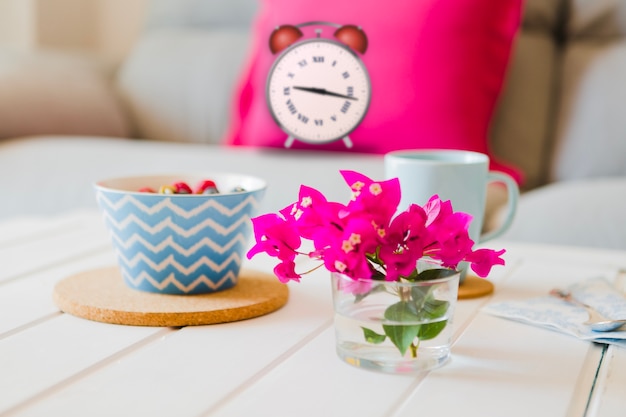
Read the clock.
9:17
